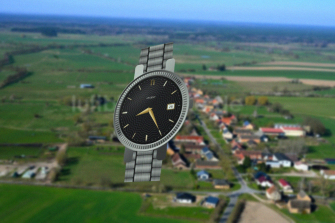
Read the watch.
8:25
